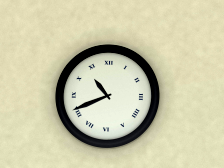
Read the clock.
10:41
